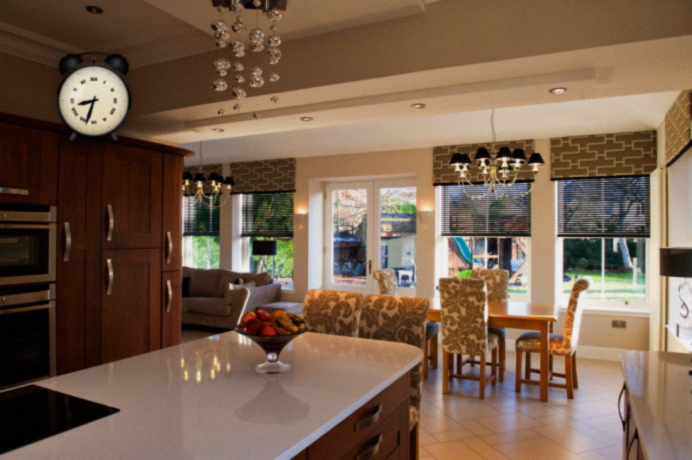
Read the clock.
8:33
